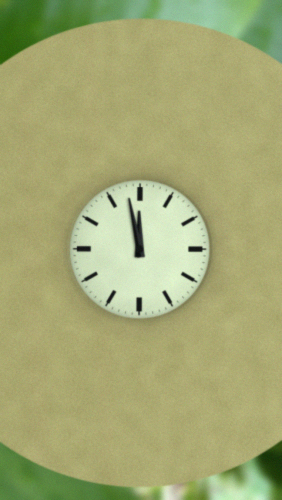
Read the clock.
11:58
